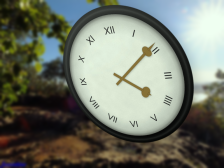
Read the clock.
4:09
